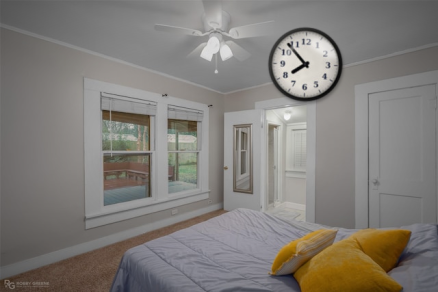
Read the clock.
7:53
